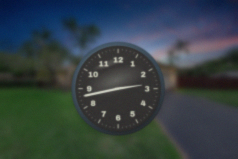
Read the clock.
2:43
